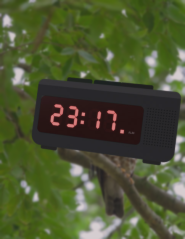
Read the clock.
23:17
